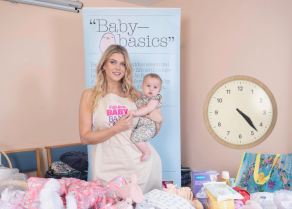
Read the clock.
4:23
